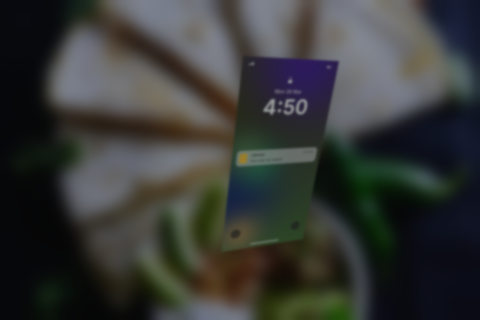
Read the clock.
4:50
